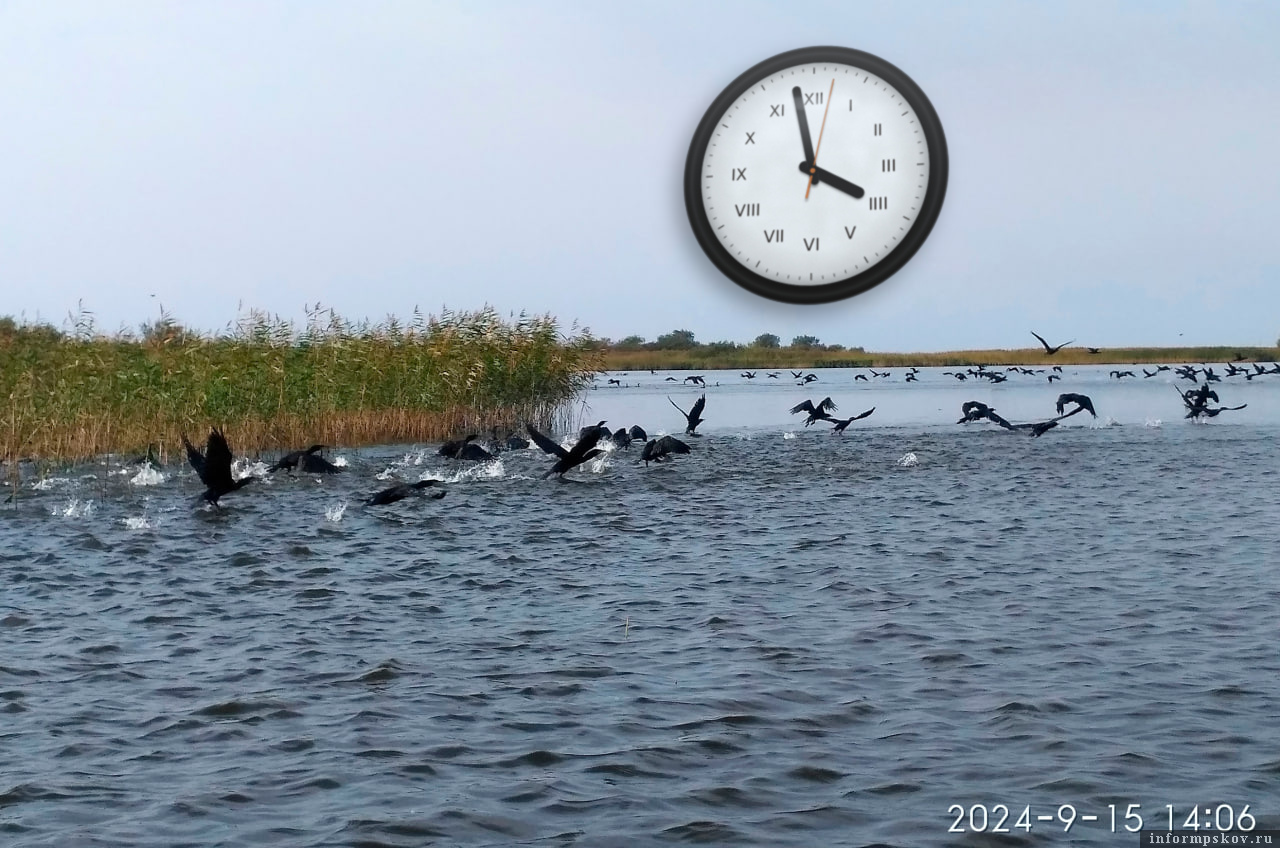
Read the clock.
3:58:02
